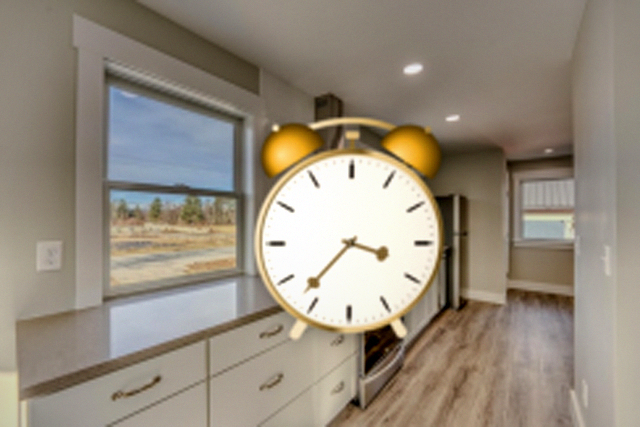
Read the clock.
3:37
